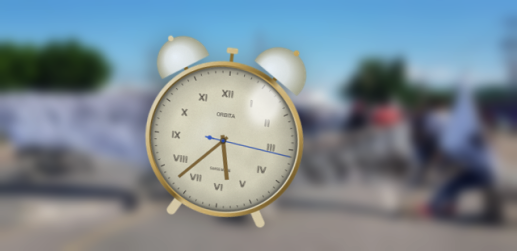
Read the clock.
5:37:16
